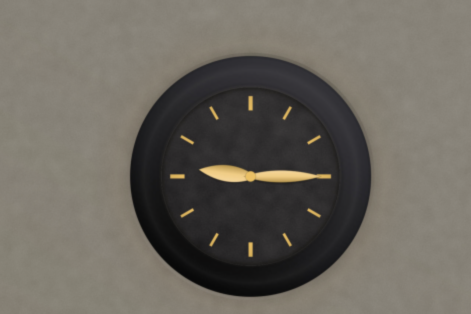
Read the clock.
9:15
